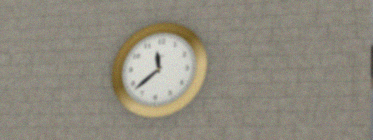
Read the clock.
11:38
